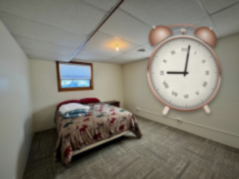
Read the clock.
9:02
